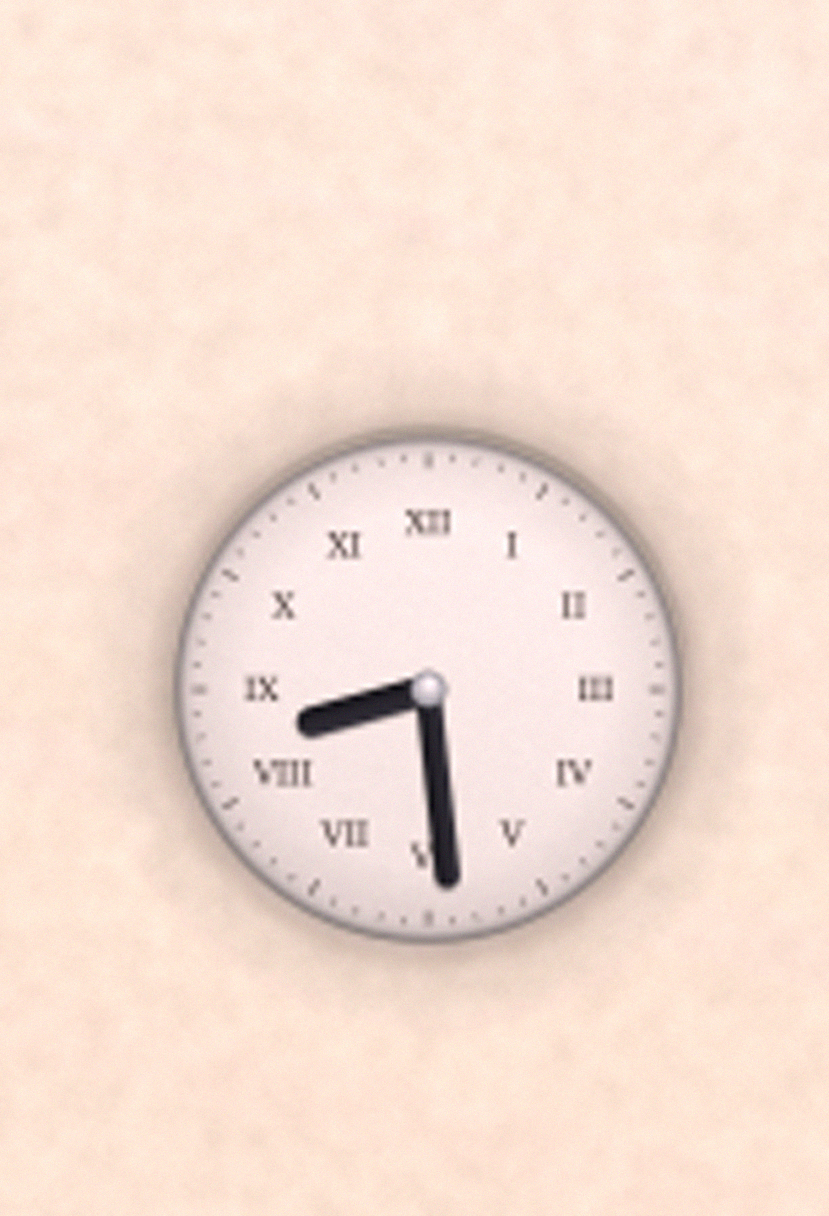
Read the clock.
8:29
